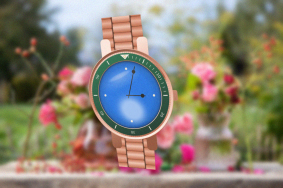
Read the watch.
3:03
